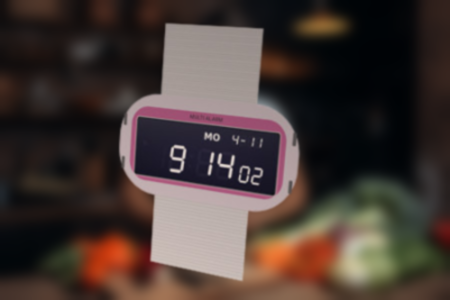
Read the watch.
9:14:02
